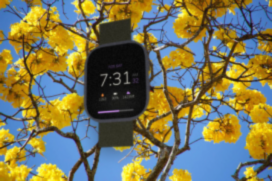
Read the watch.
7:31
